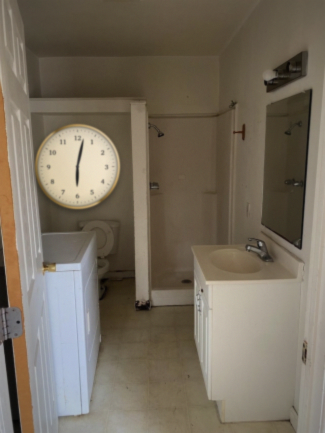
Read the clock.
6:02
